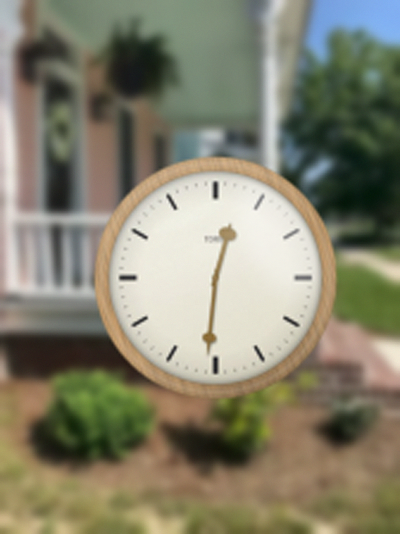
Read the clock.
12:31
